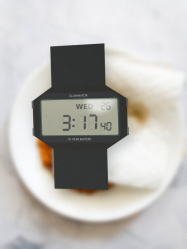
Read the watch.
3:17:40
